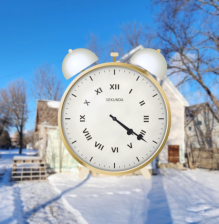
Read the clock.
4:21
